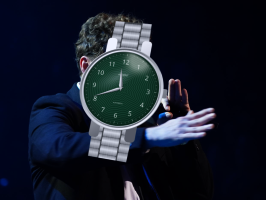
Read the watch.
11:41
